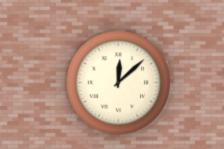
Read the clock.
12:08
